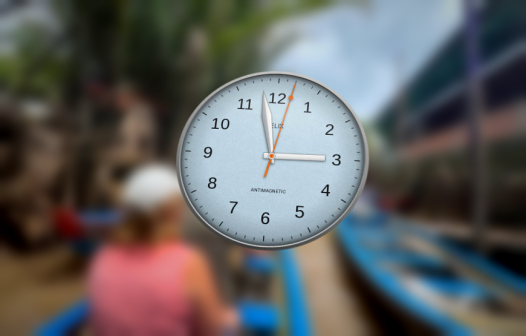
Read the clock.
2:58:02
